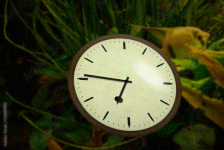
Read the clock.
6:46
